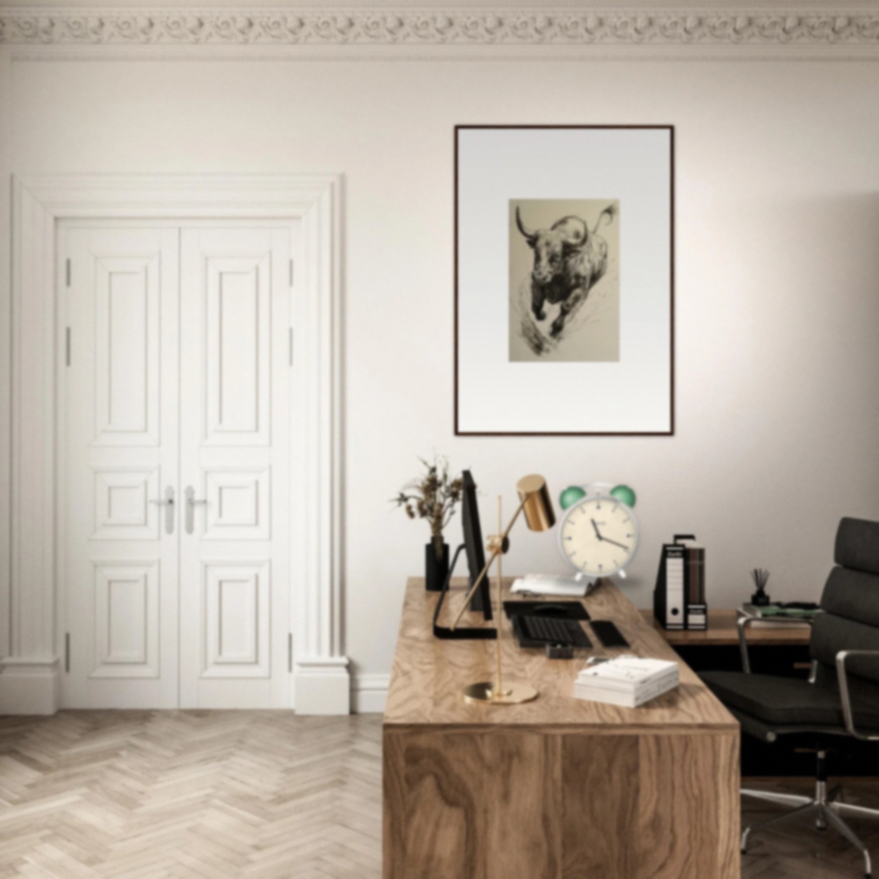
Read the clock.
11:19
